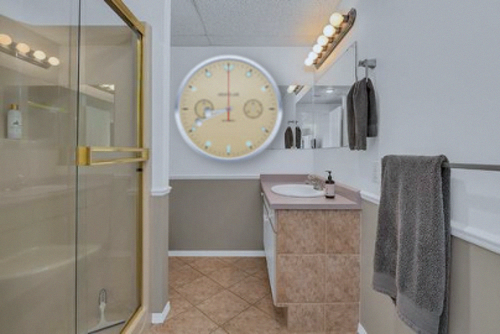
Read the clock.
8:41
